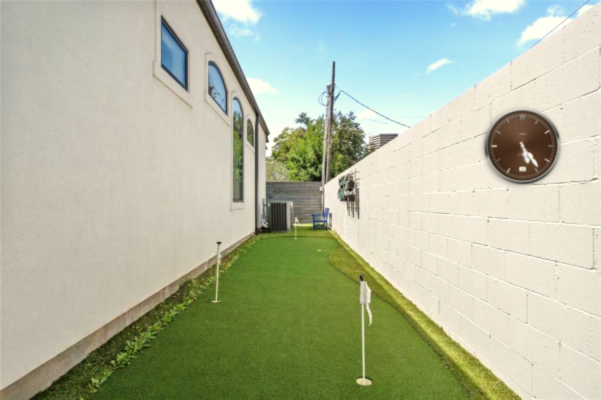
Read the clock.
5:24
